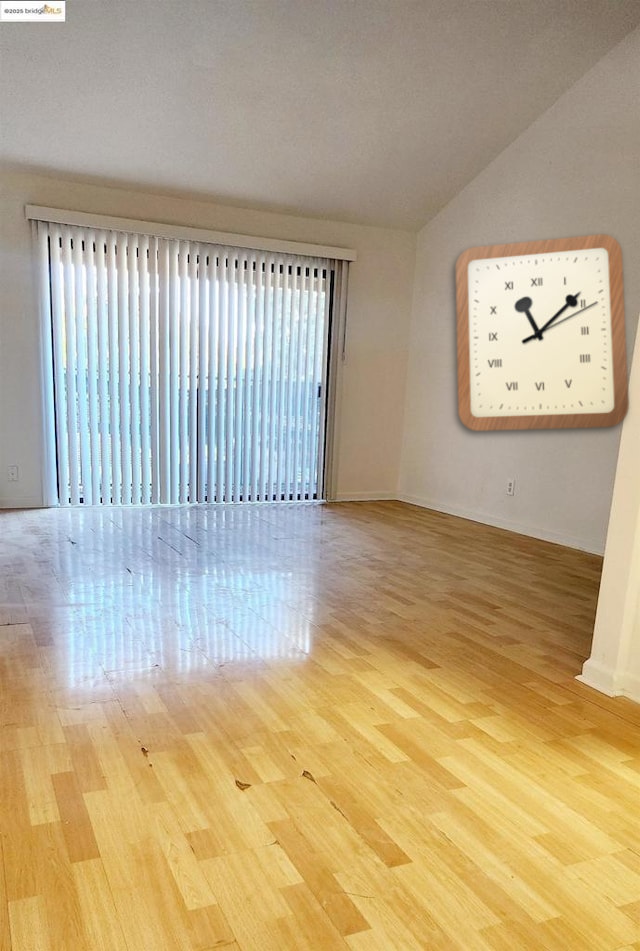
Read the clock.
11:08:11
